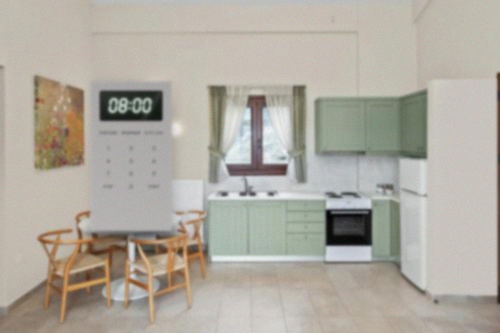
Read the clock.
8:00
